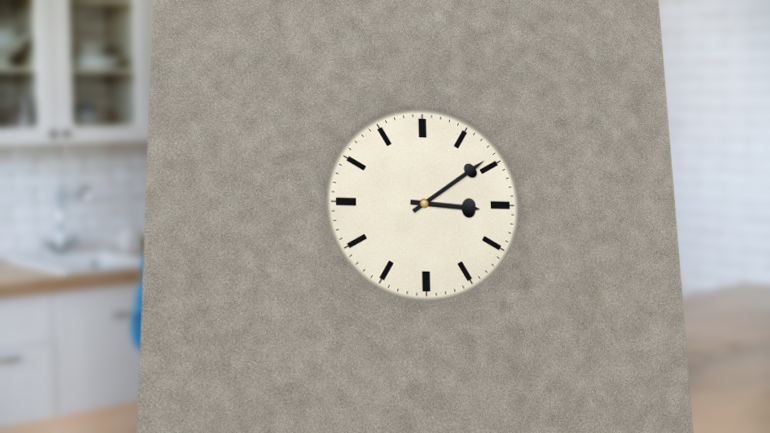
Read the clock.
3:09
